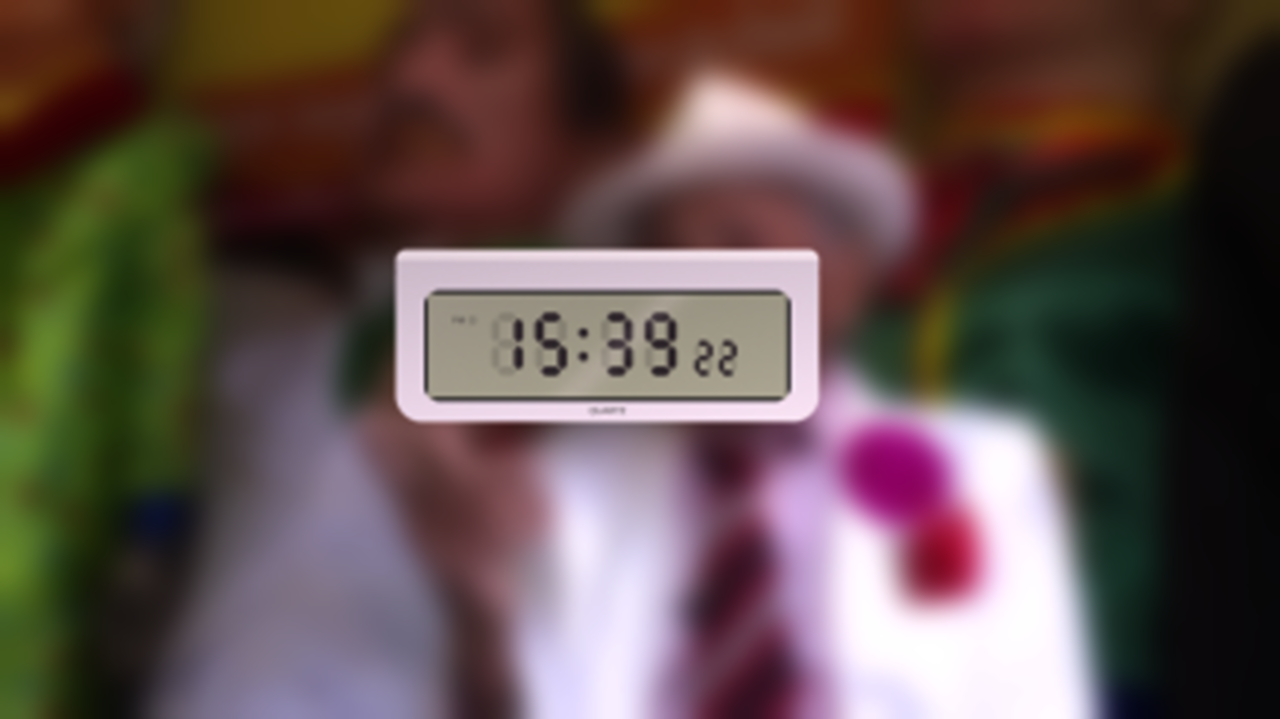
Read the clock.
15:39:22
